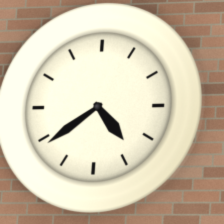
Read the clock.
4:39
